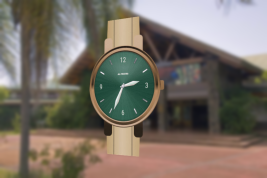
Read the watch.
2:34
